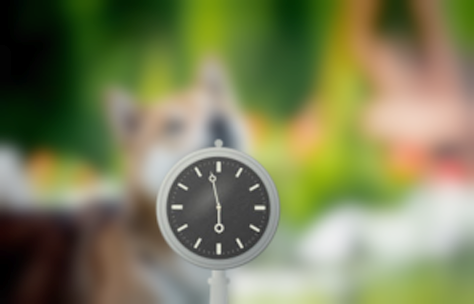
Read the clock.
5:58
